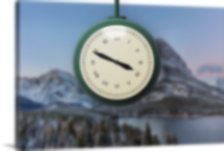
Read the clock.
3:49
